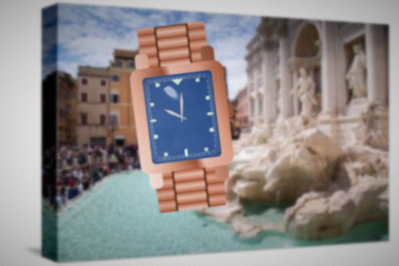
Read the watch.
10:01
